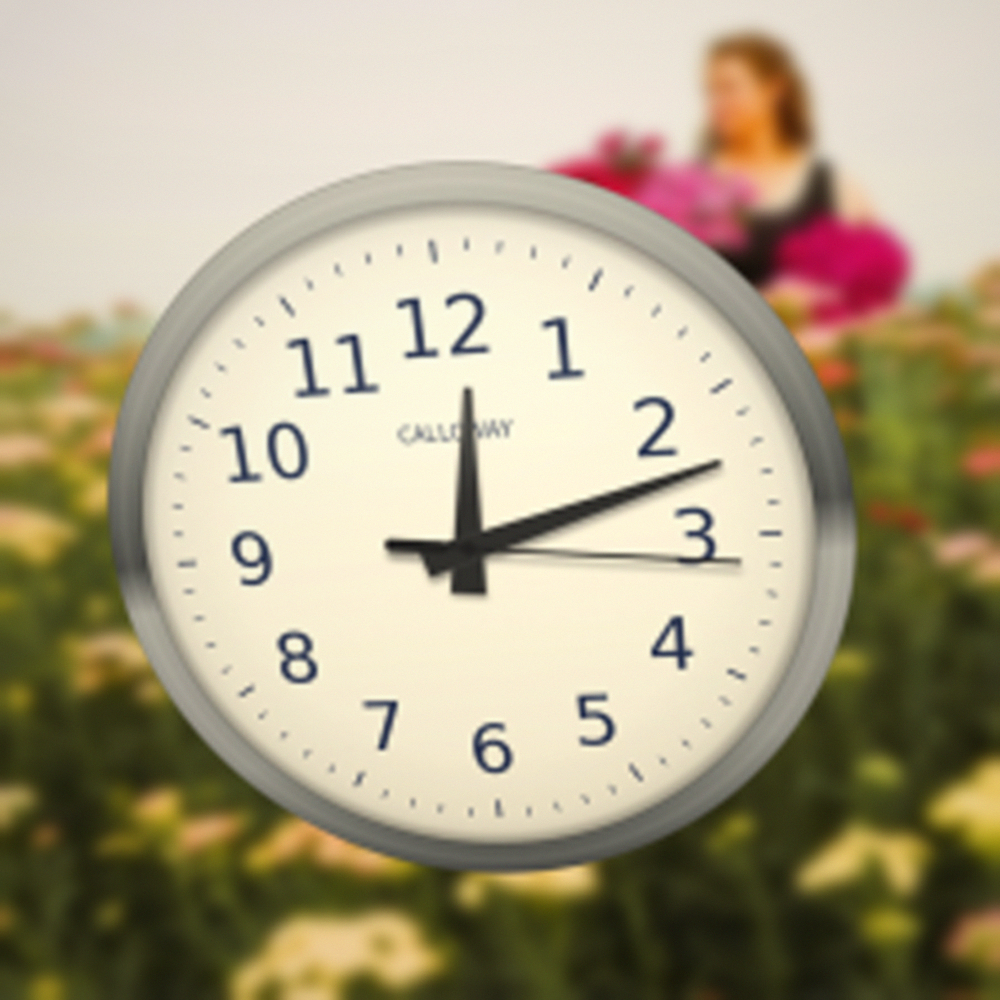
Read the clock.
12:12:16
